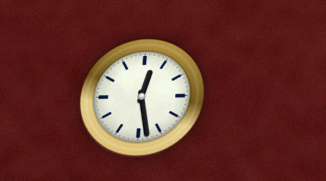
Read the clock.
12:28
